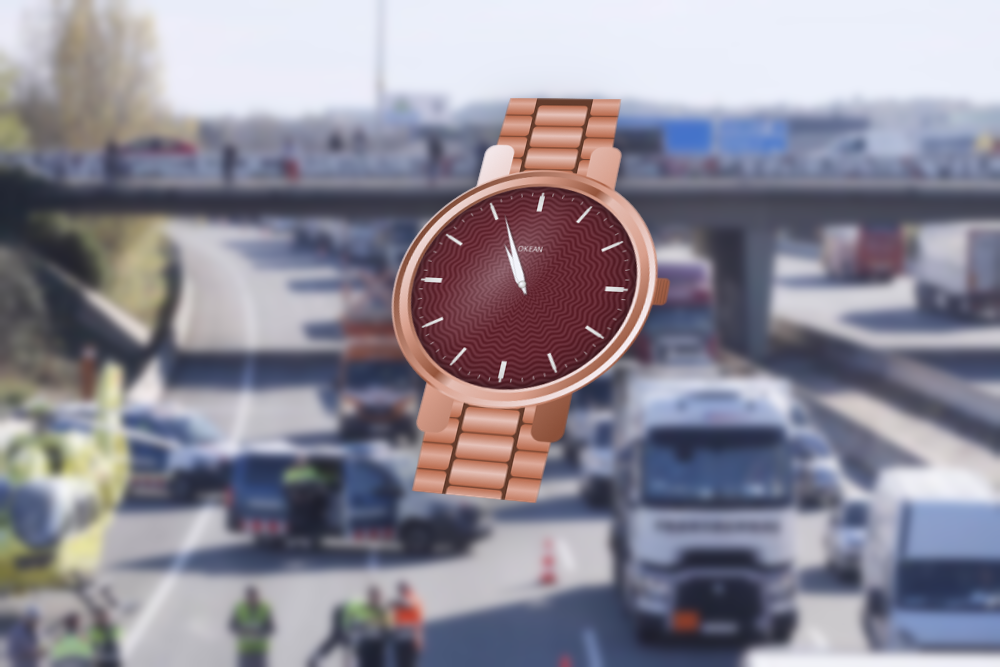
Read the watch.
10:56
